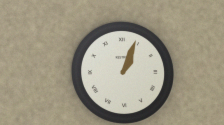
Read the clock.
1:04
